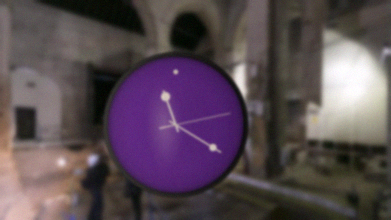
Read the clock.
11:20:13
